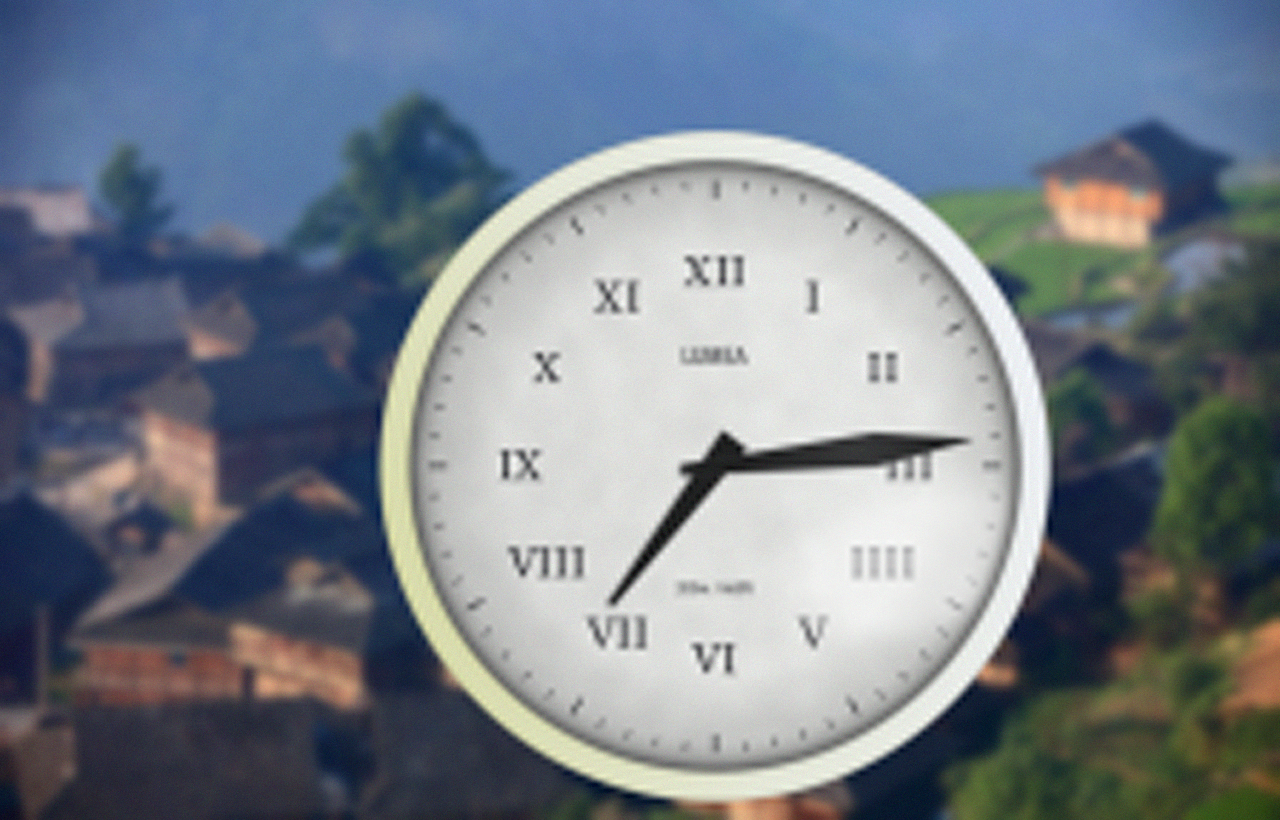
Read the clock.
7:14
